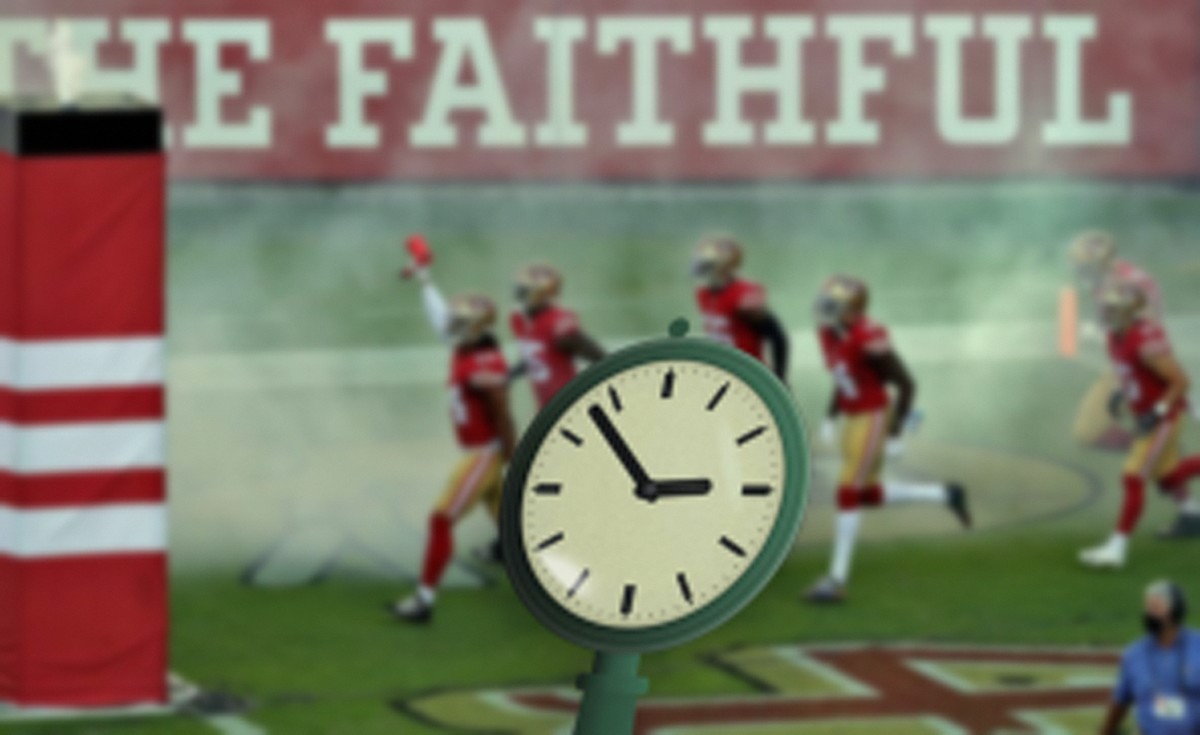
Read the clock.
2:53
